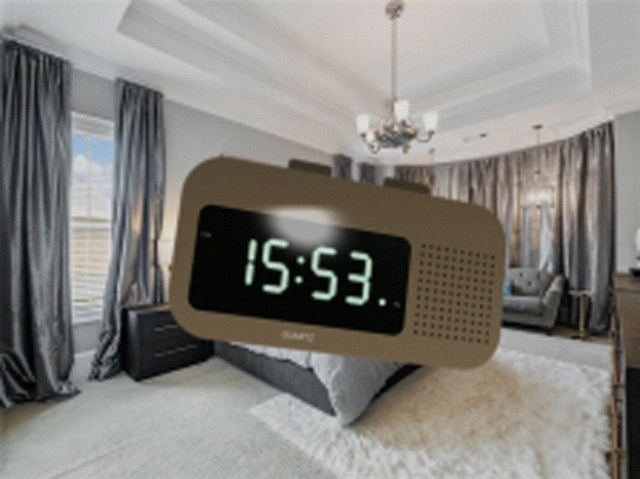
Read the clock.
15:53
